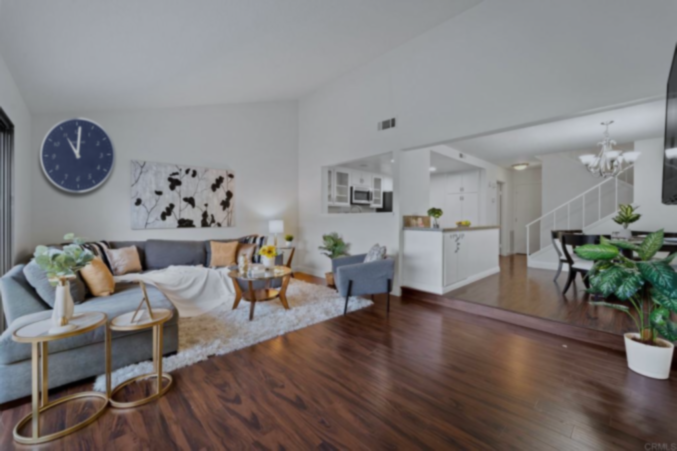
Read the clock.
11:01
